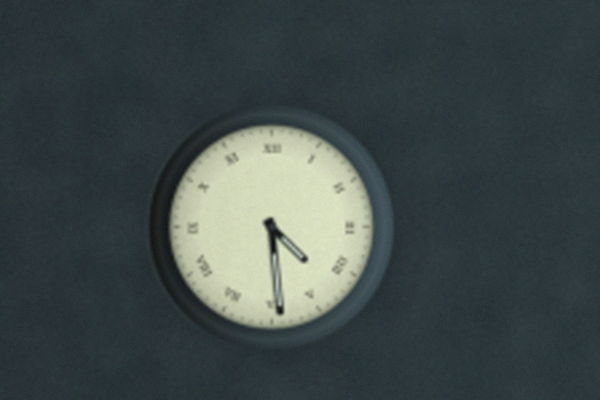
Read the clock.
4:29
